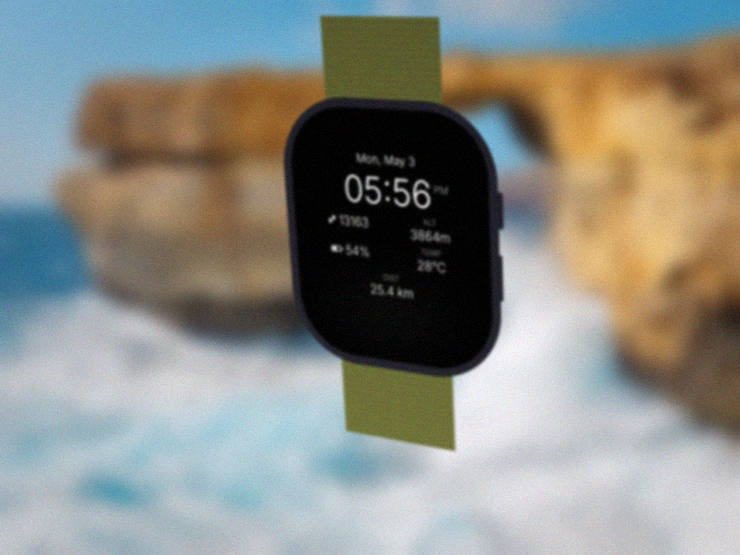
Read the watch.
5:56
